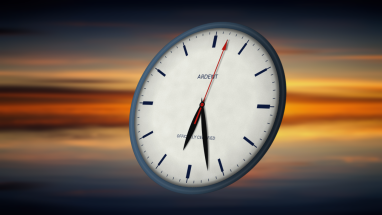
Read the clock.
6:27:02
